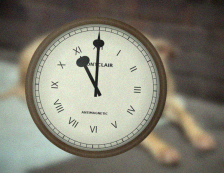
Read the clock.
11:00
